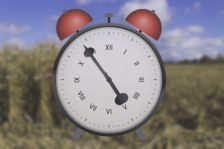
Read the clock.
4:54
